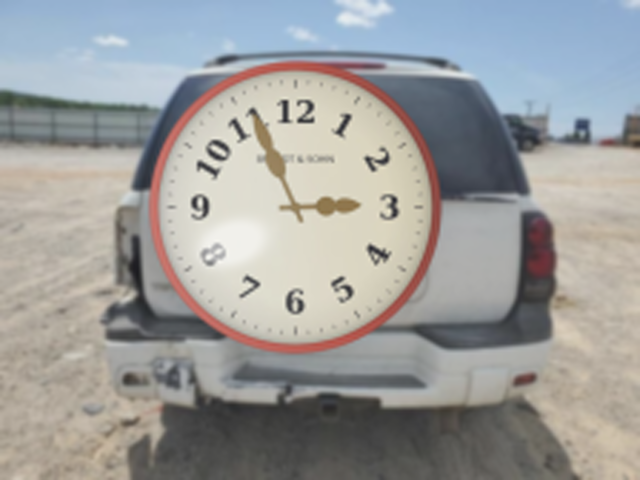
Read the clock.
2:56
